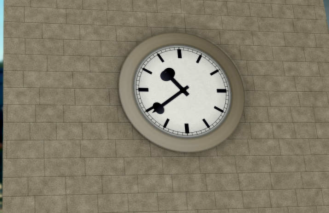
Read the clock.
10:39
